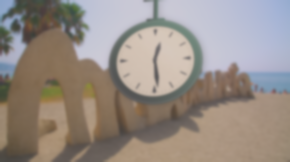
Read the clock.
12:29
